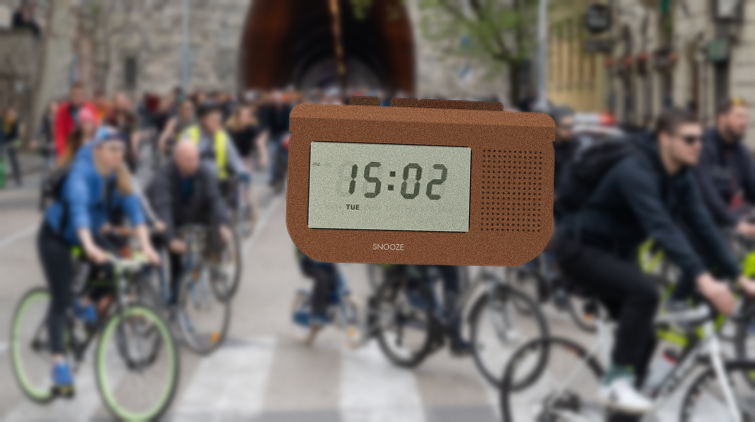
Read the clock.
15:02
